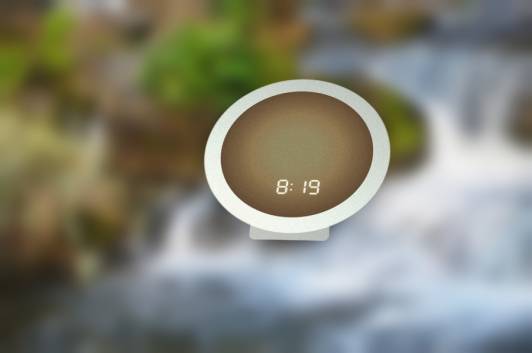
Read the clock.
8:19
